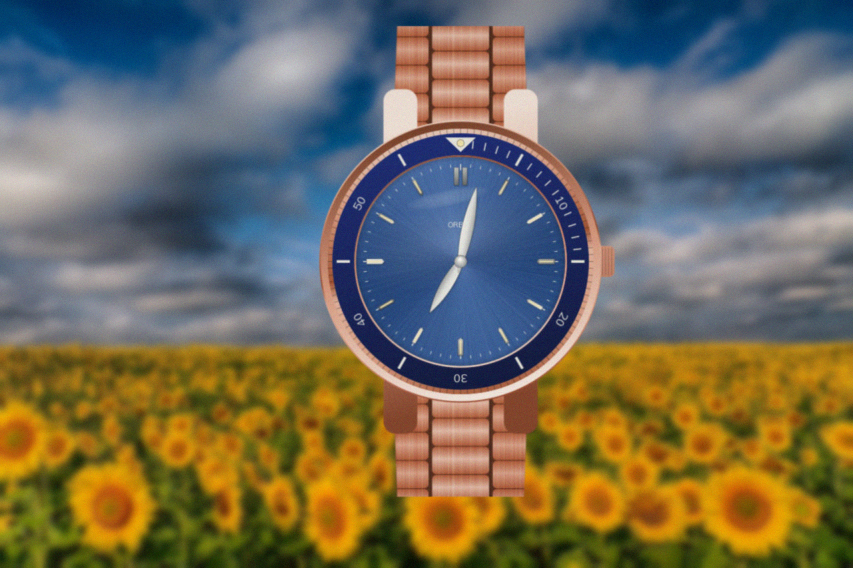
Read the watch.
7:02
